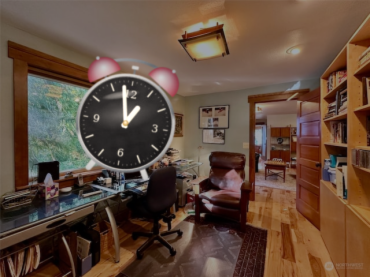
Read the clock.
12:58
